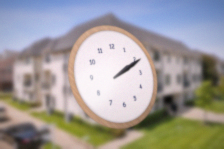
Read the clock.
2:11
